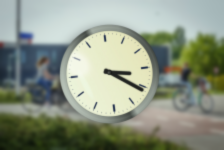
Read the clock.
3:21
